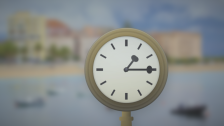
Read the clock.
1:15
